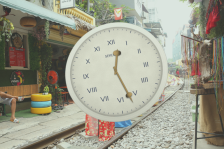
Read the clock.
12:27
